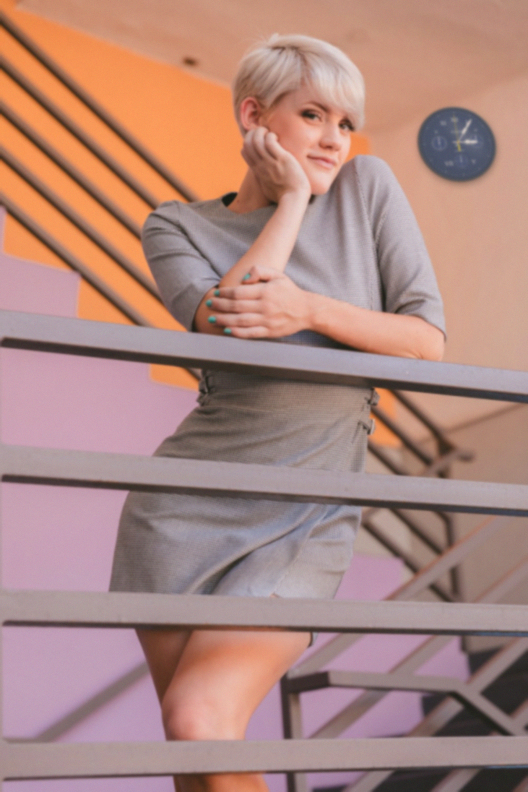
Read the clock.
3:06
